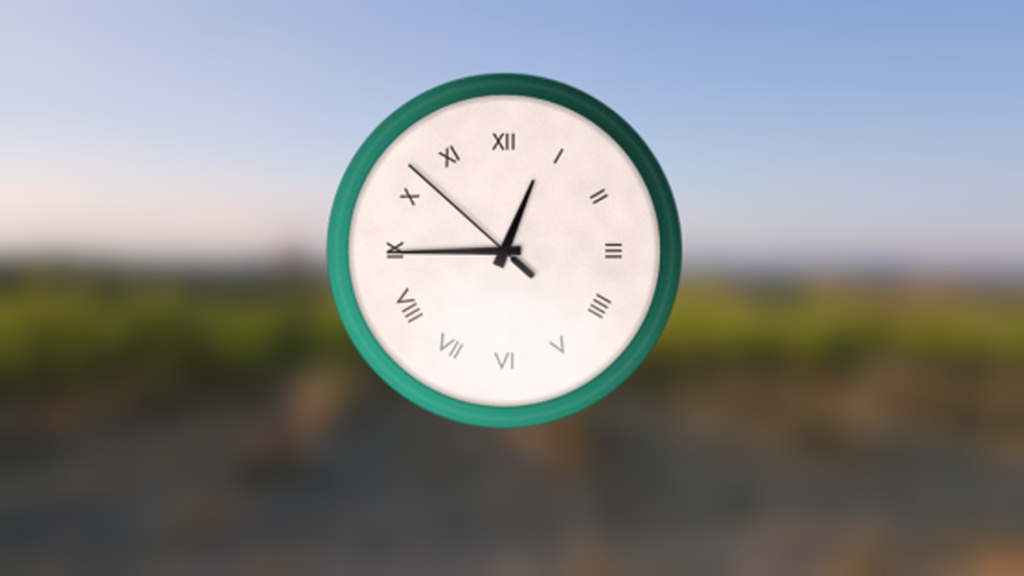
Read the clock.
12:44:52
